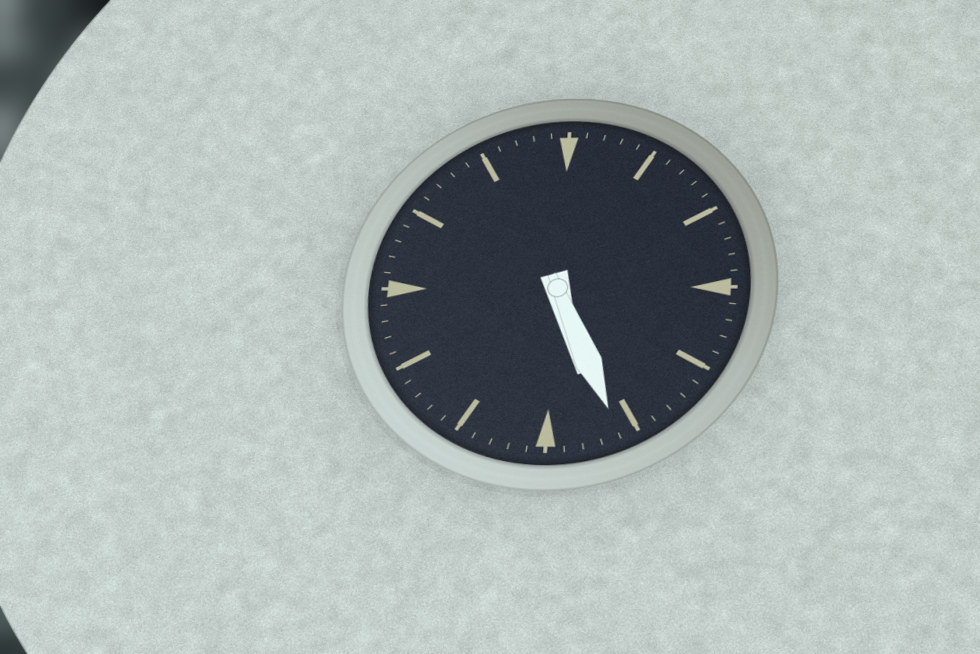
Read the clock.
5:26
